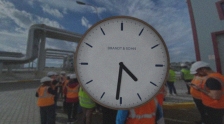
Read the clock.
4:31
